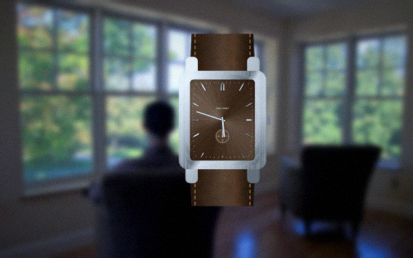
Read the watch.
5:48
